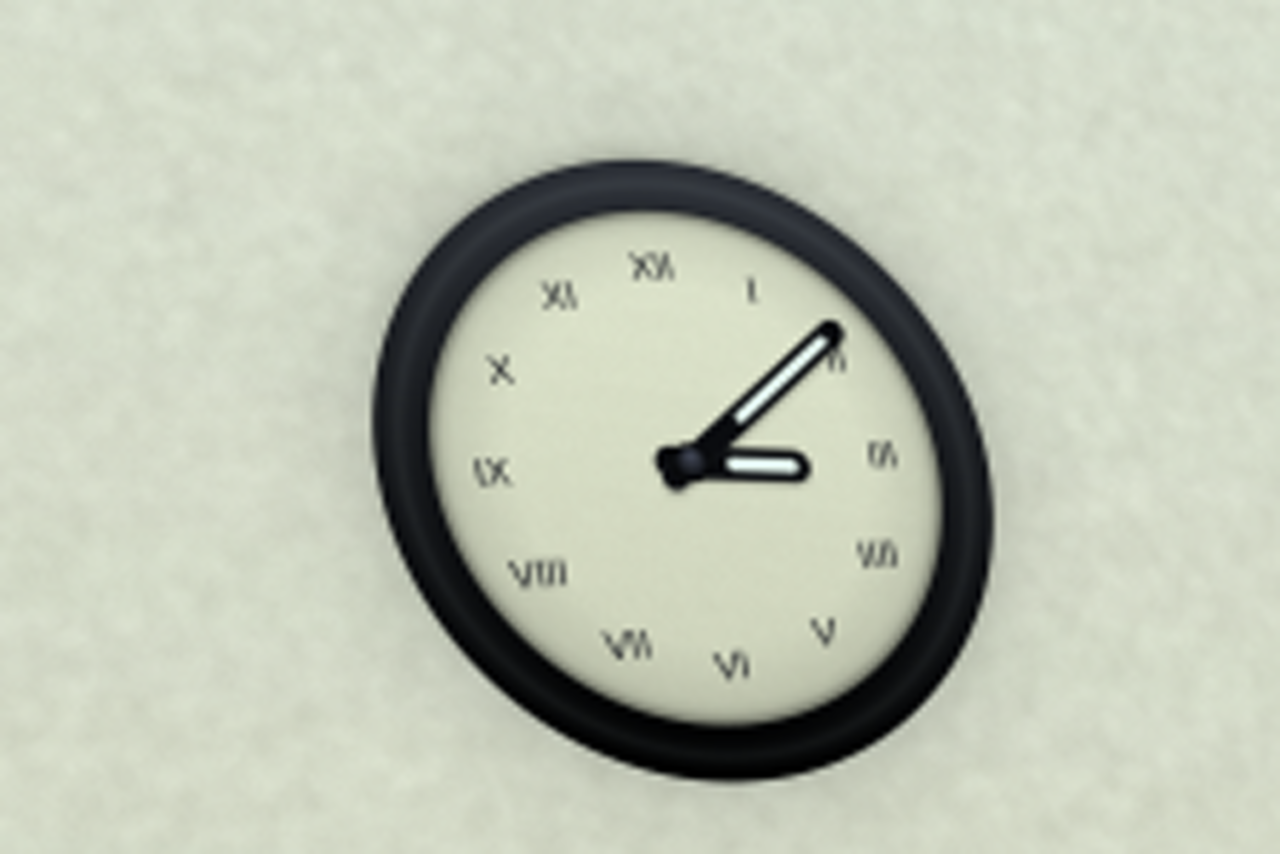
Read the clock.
3:09
